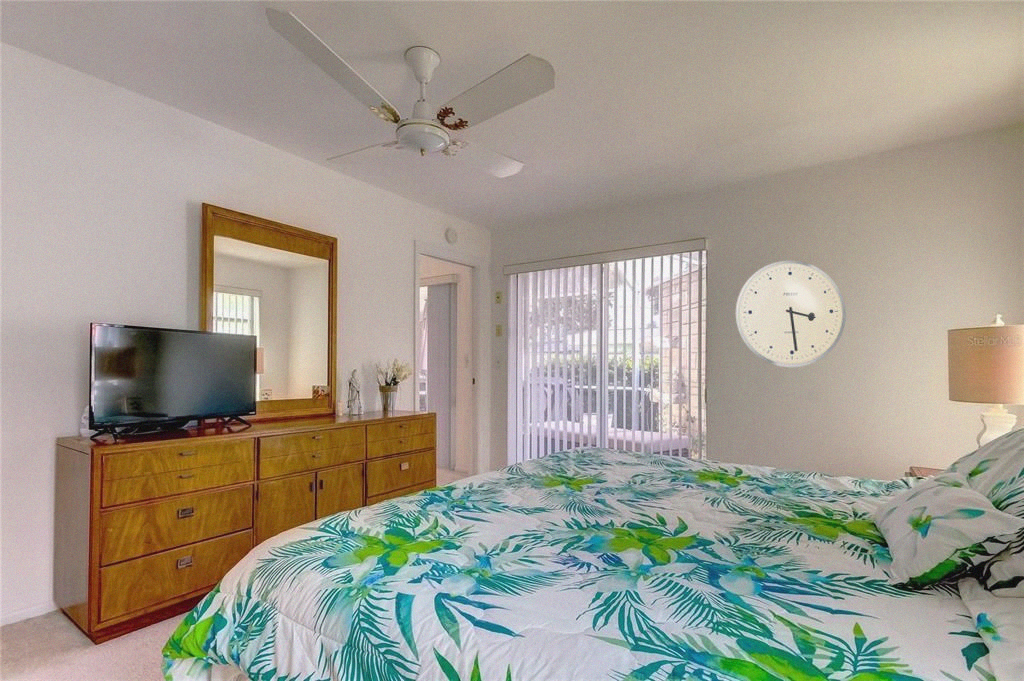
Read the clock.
3:29
